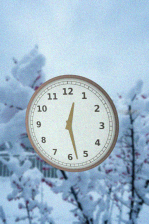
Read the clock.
12:28
